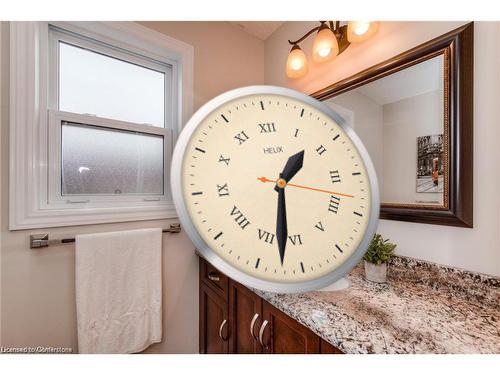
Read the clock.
1:32:18
